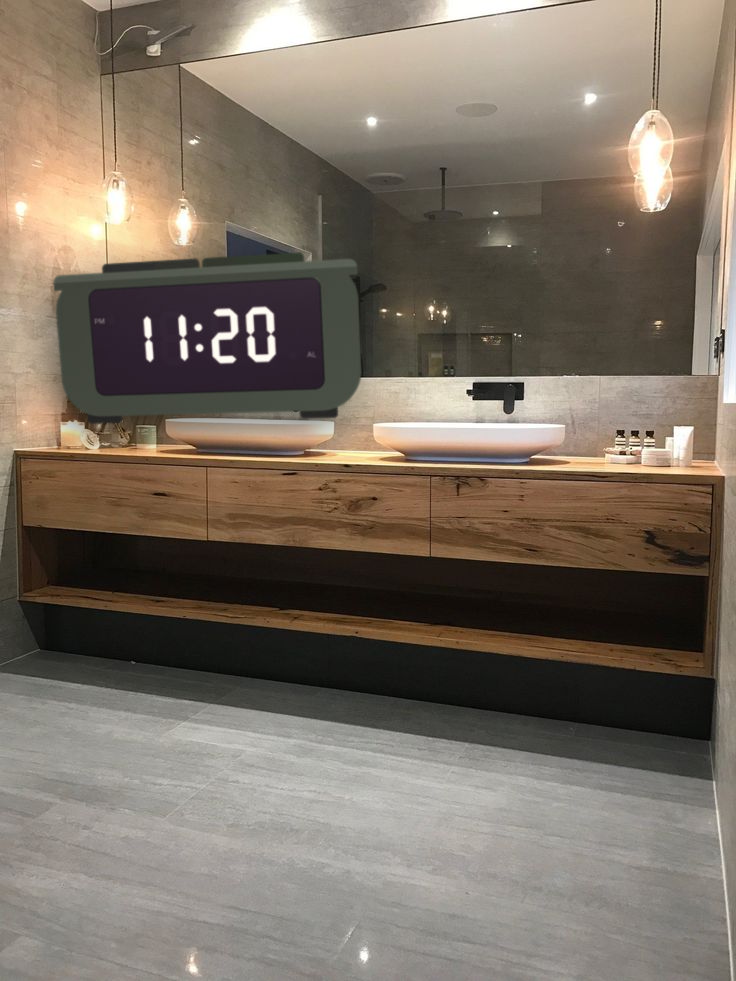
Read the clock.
11:20
